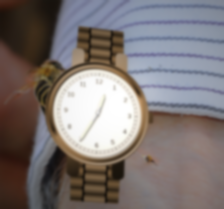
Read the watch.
12:35
